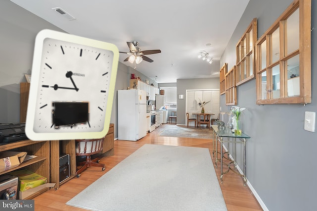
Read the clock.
10:45
